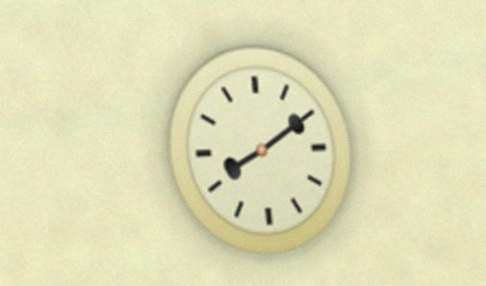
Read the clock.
8:10
